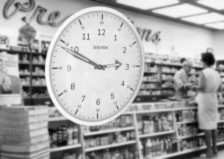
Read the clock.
2:49
